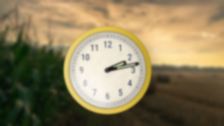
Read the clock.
2:13
